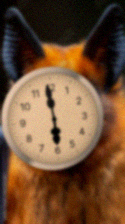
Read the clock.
5:59
